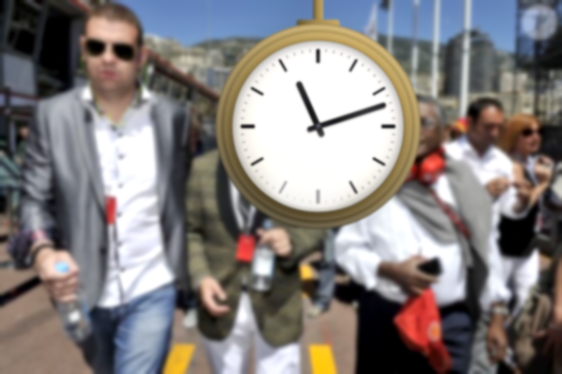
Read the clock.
11:12
